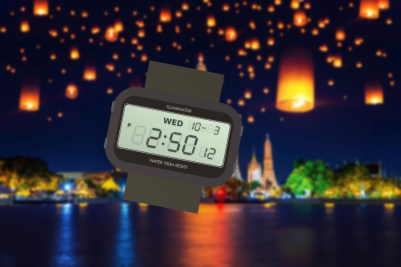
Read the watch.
2:50:12
